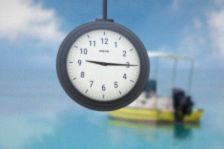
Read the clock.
9:15
